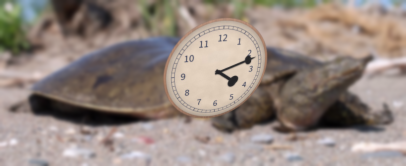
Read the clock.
4:12
